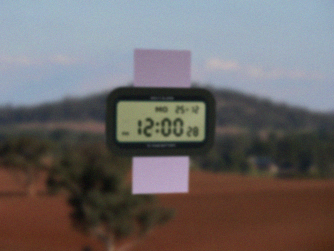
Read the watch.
12:00
